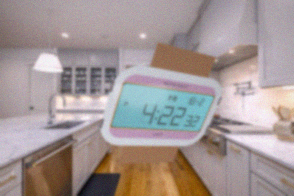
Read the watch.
4:22:32
